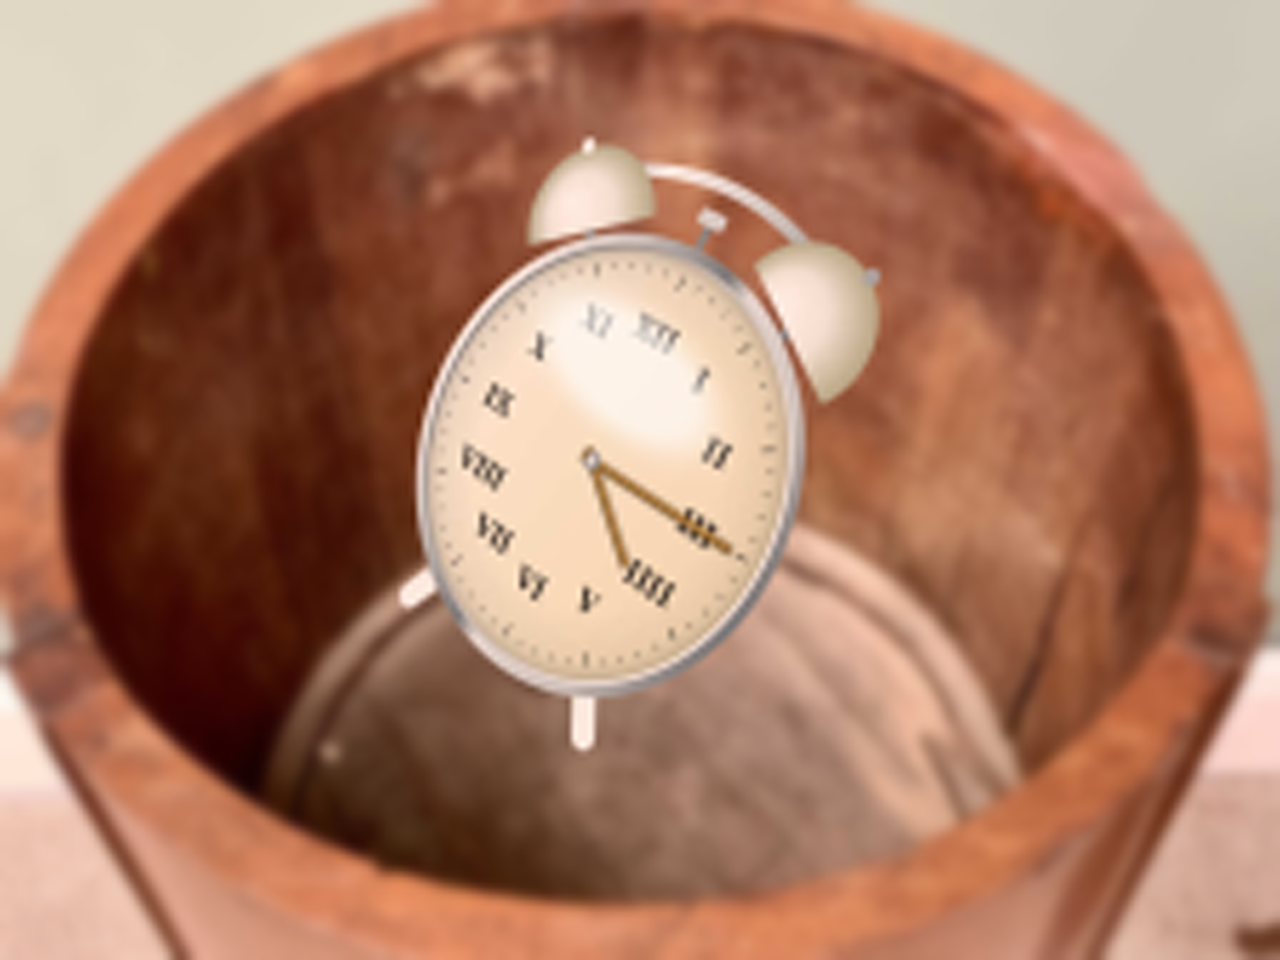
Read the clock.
4:15
